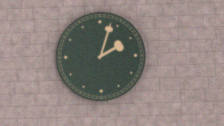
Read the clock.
2:03
